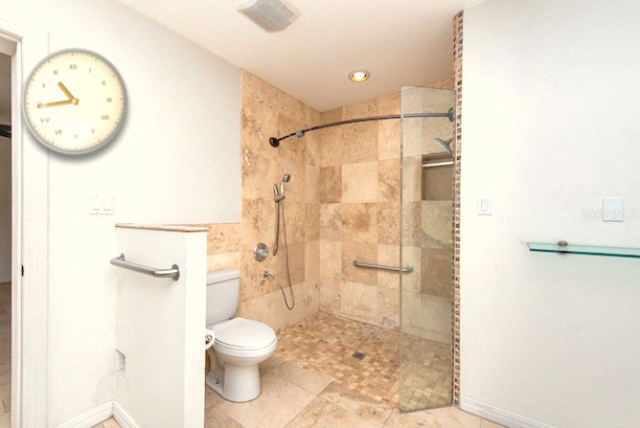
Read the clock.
10:44
